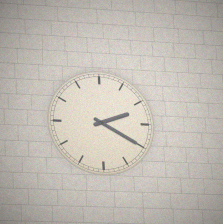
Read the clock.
2:20
